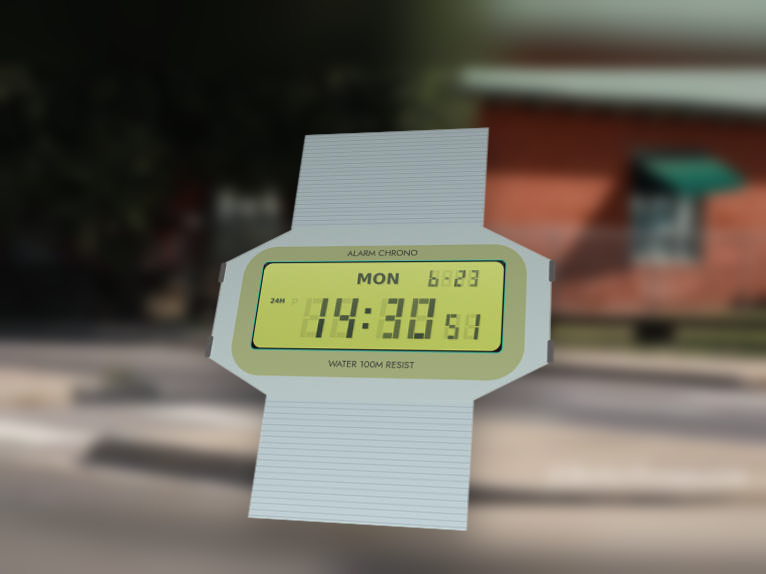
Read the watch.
14:30:51
